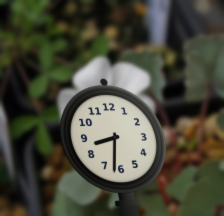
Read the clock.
8:32
